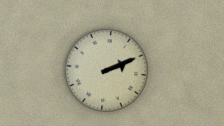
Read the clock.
2:10
